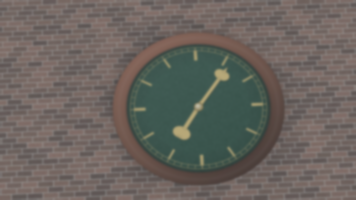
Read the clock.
7:06
